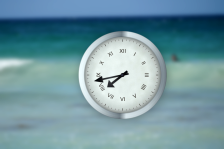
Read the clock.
7:43
